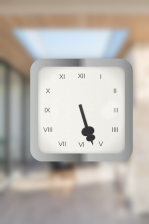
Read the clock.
5:27
